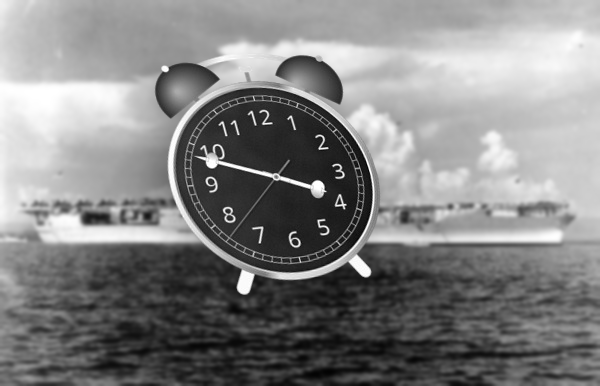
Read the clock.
3:48:38
